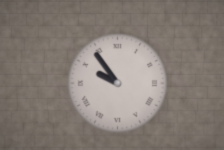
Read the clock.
9:54
